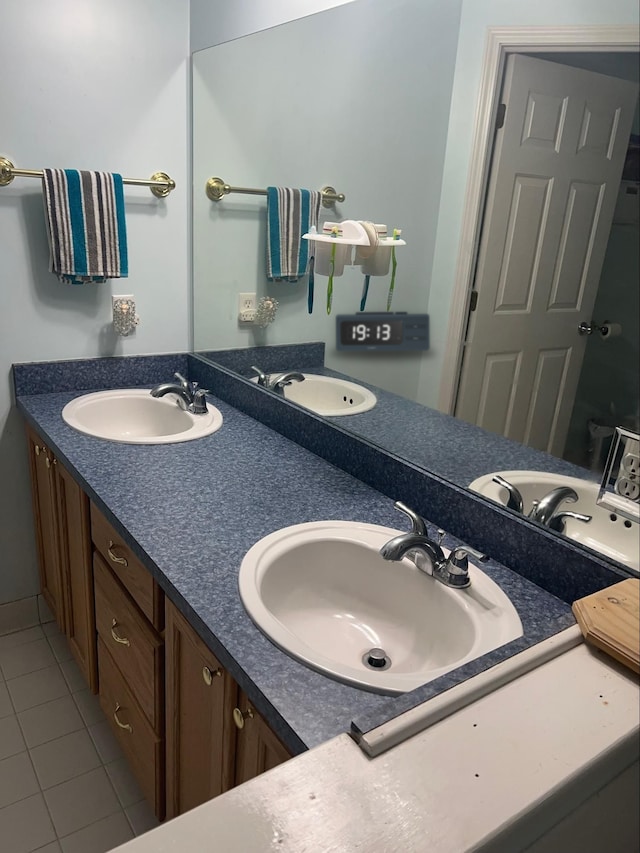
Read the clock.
19:13
